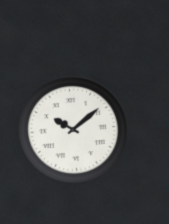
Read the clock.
10:09
